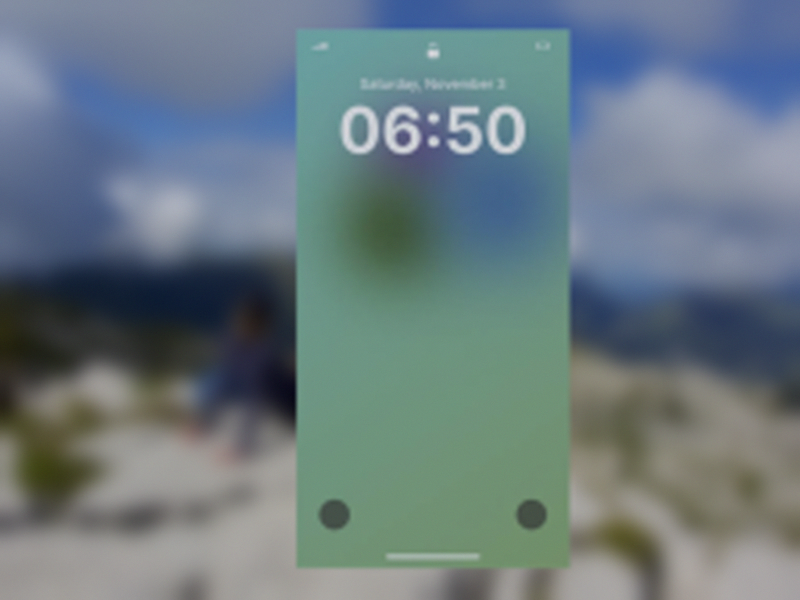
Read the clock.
6:50
